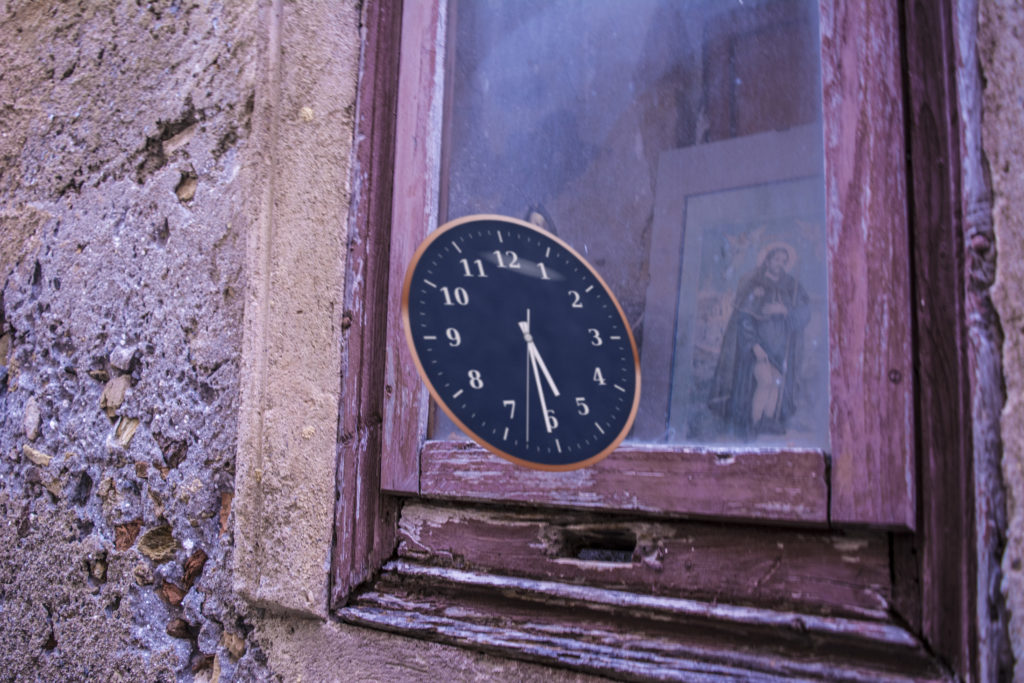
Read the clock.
5:30:33
